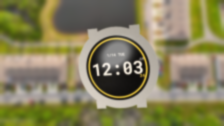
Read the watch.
12:03
